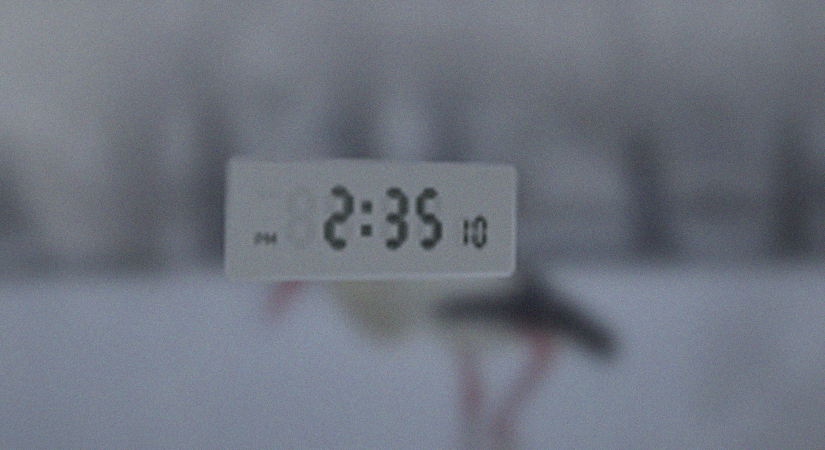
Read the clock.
2:35:10
